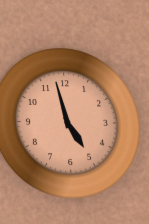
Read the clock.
4:58
